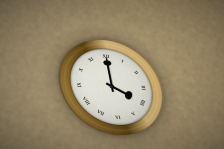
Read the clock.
4:00
